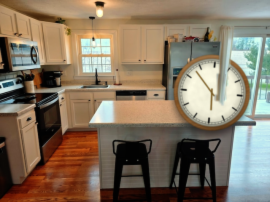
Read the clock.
5:53
